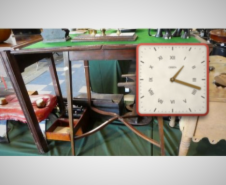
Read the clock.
1:18
